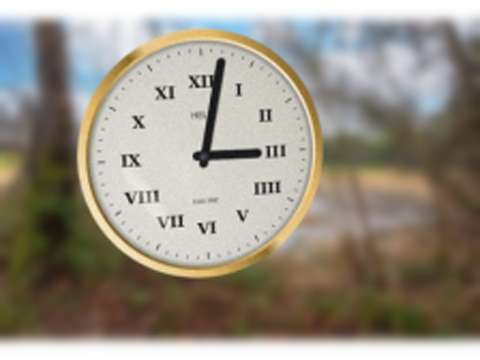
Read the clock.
3:02
